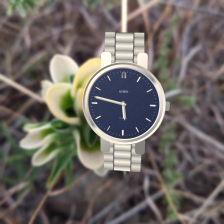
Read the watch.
5:47
